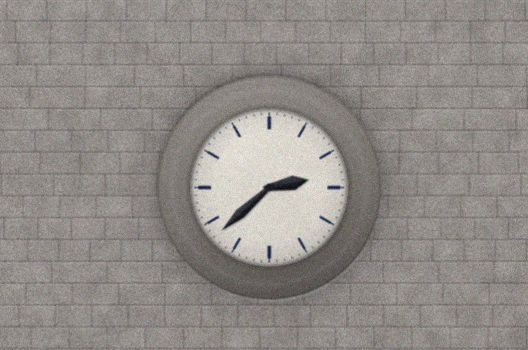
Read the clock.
2:38
